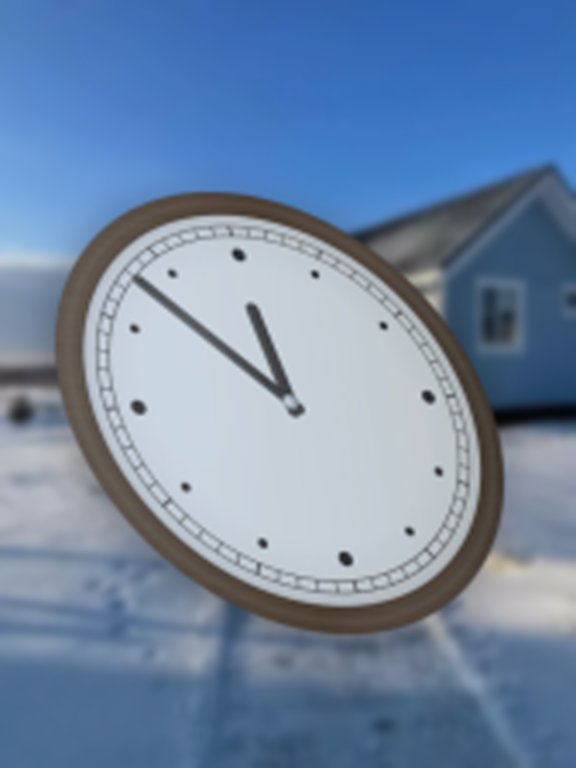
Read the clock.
11:53
